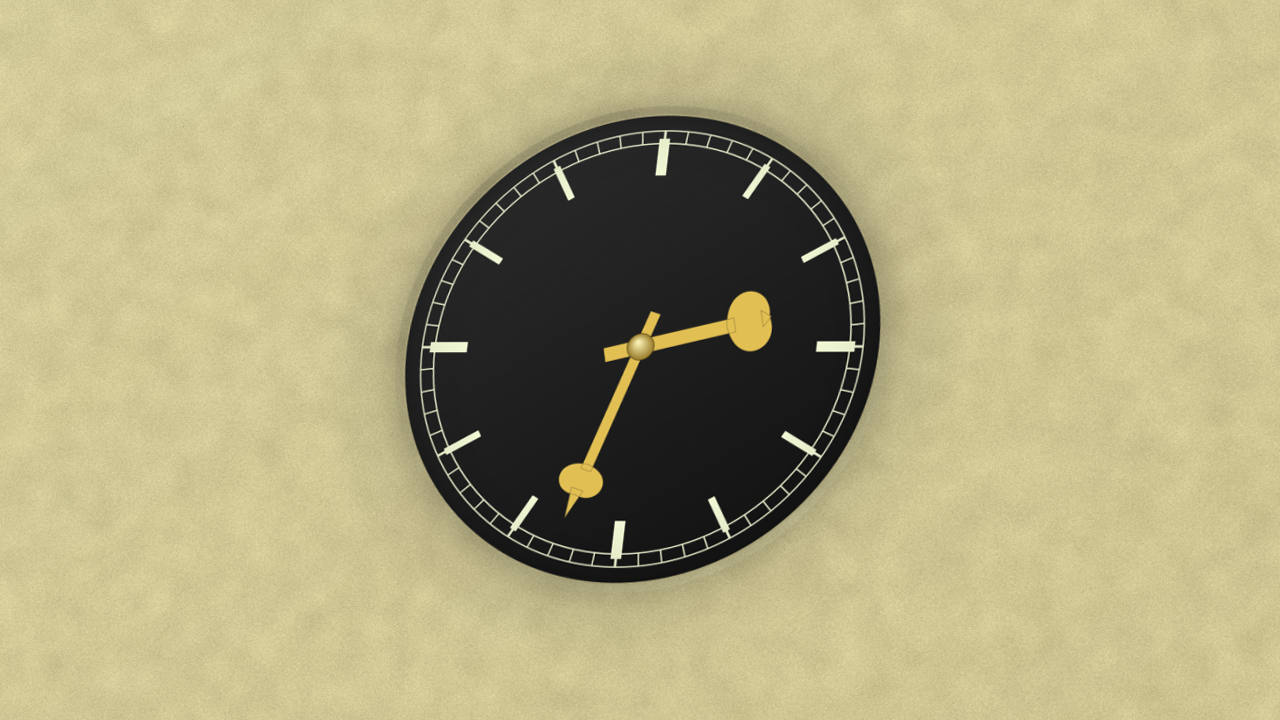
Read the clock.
2:33
